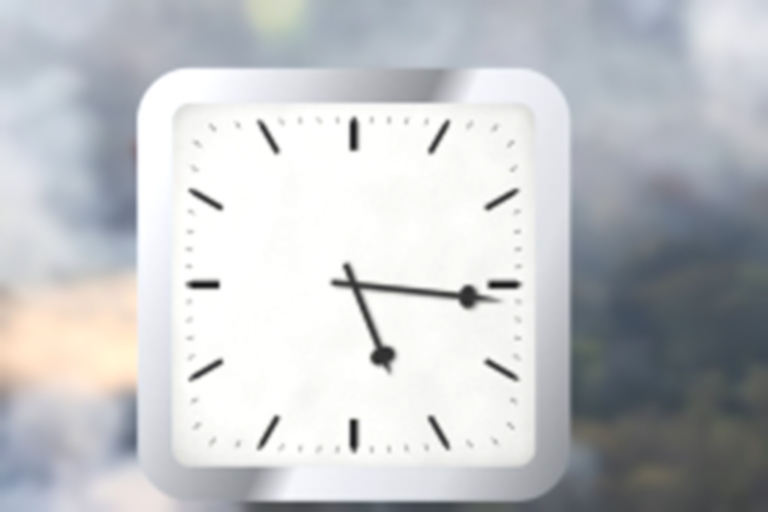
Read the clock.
5:16
